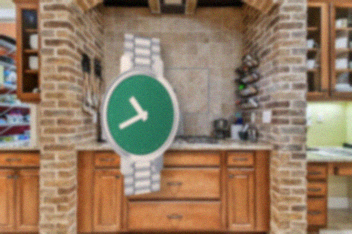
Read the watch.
10:41
